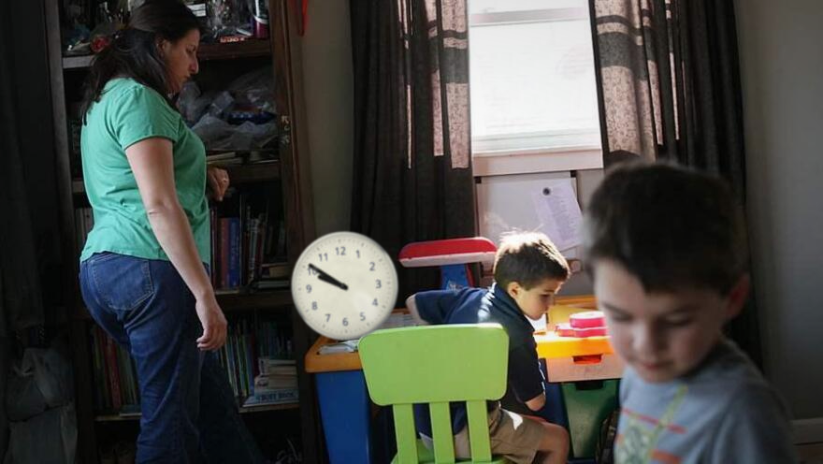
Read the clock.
9:51
